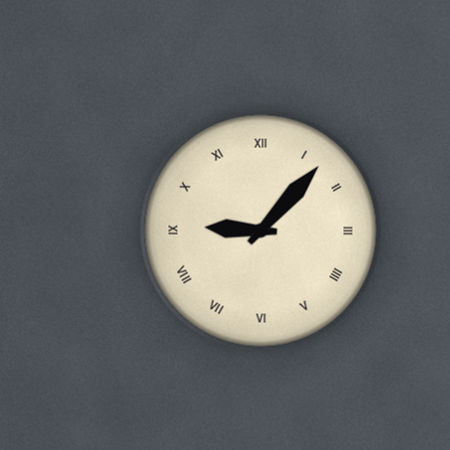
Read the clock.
9:07
